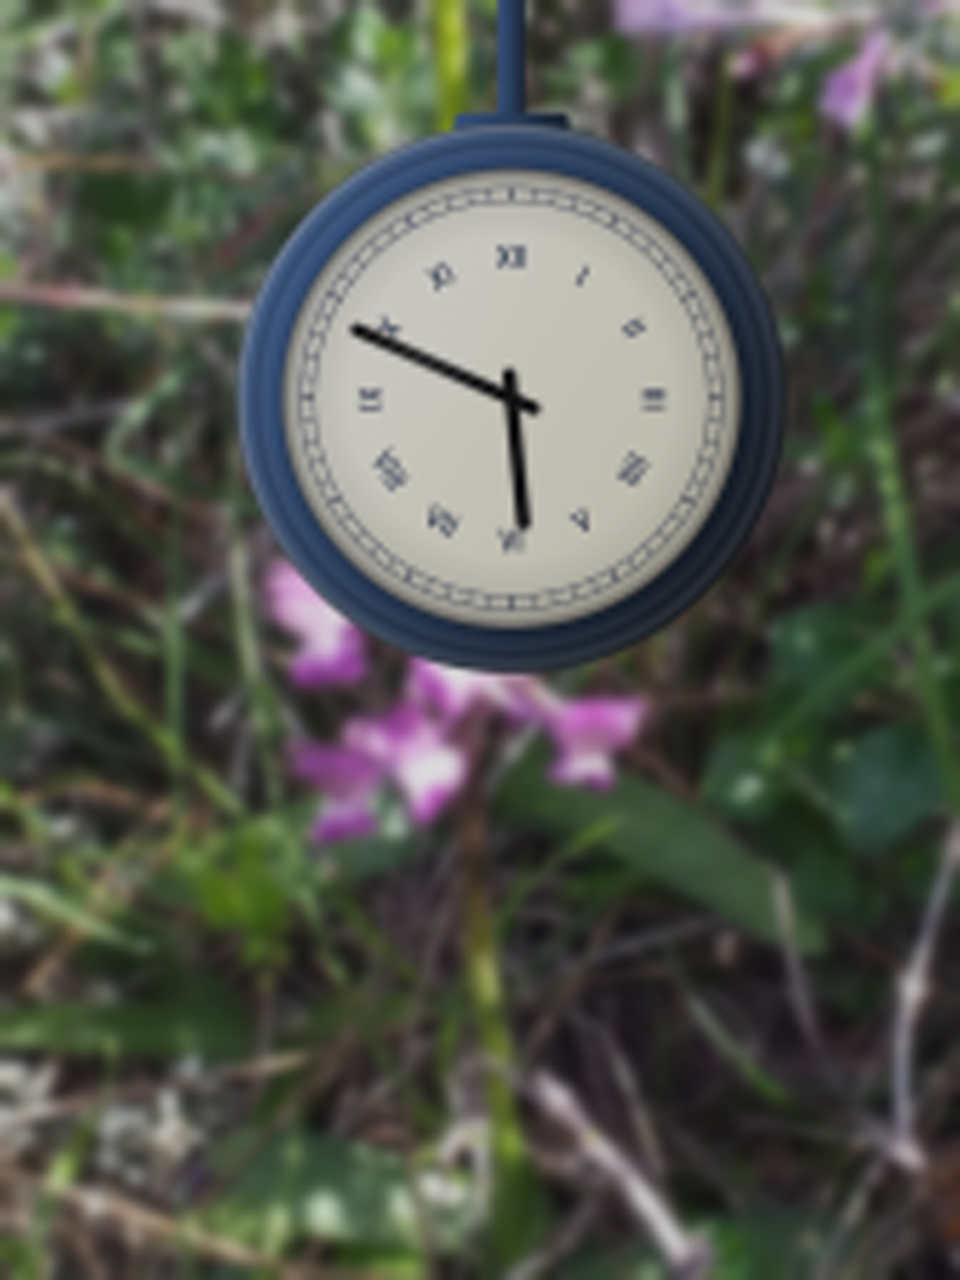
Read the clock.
5:49
